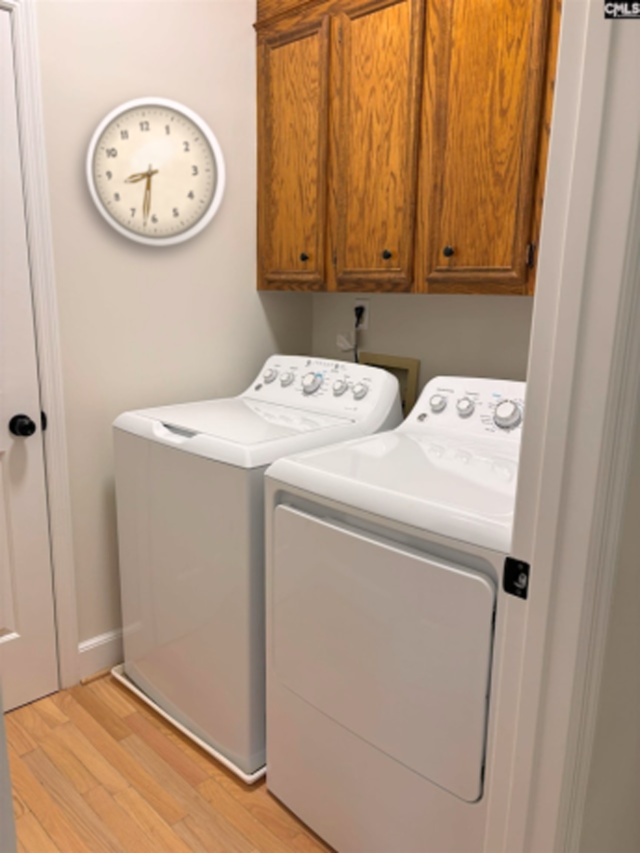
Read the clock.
8:32
